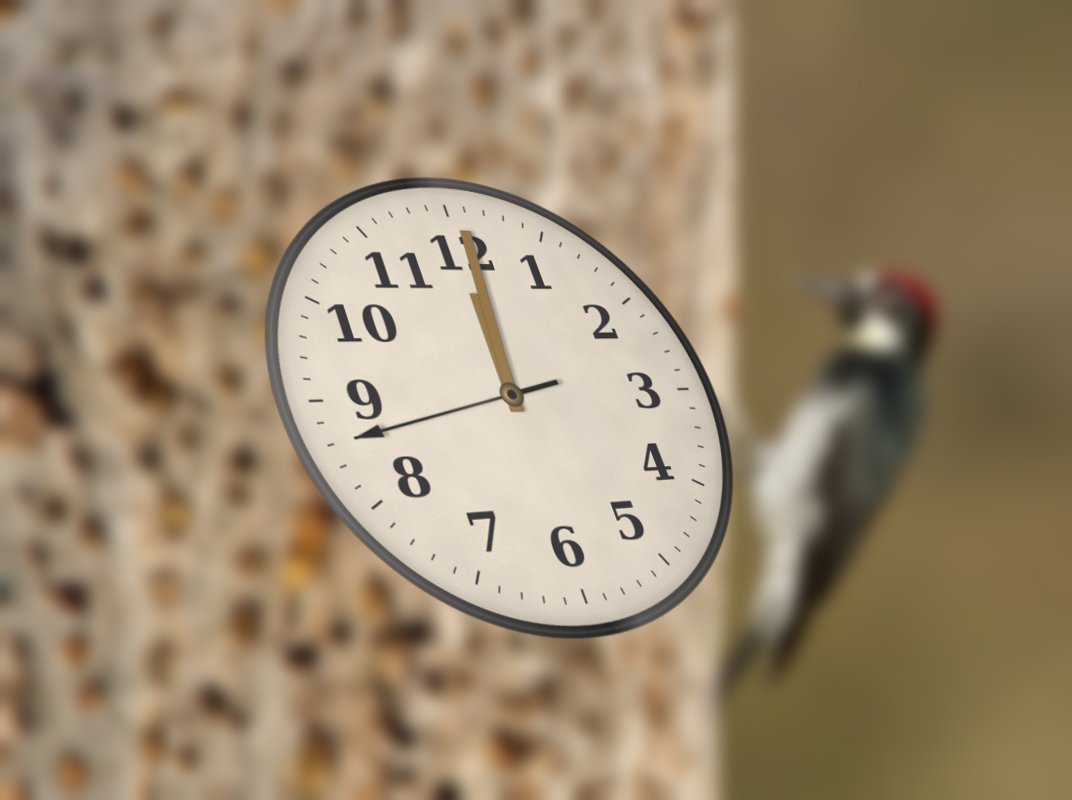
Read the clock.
12:00:43
